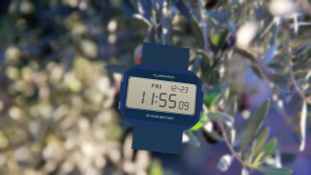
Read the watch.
11:55:09
